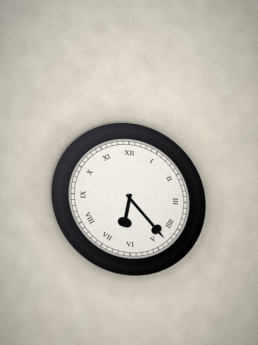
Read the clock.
6:23
